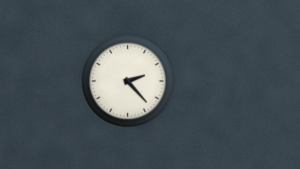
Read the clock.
2:23
